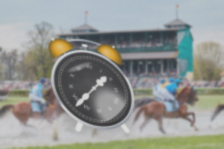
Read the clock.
1:38
